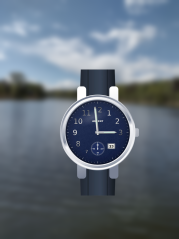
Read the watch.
2:59
